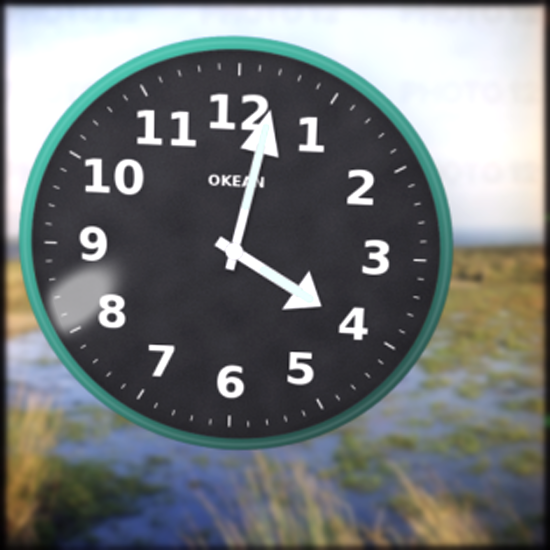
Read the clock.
4:02
